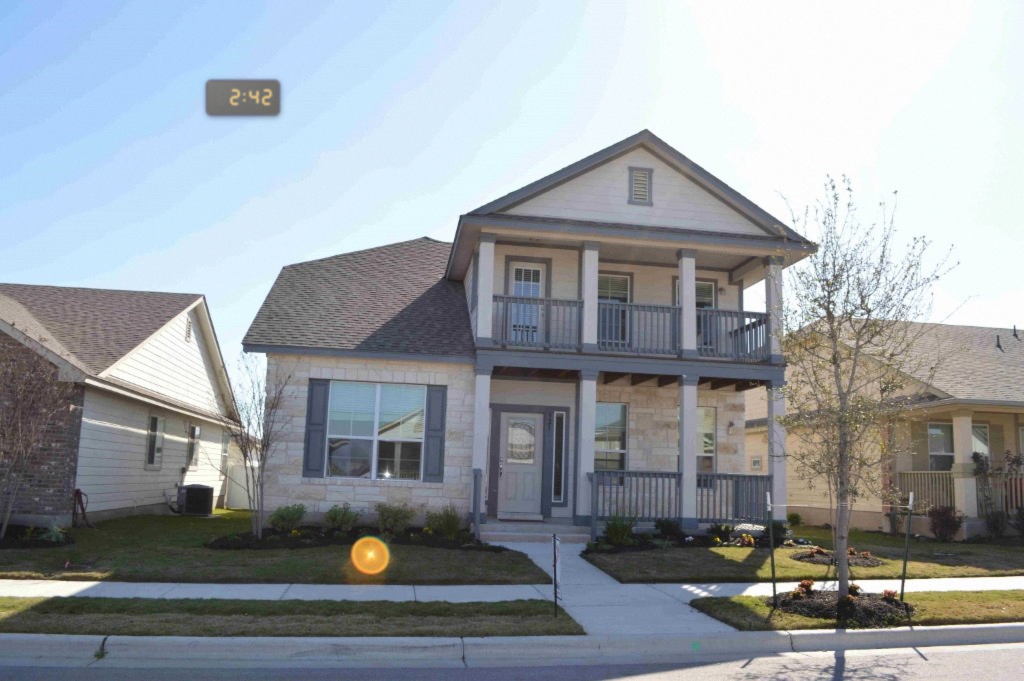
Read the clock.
2:42
